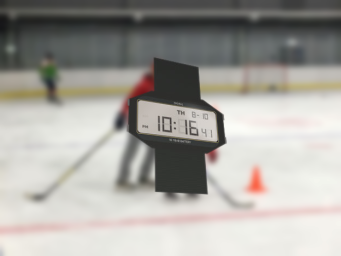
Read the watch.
10:16:41
